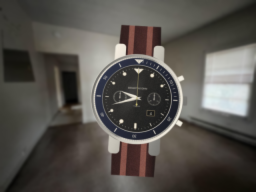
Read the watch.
9:42
